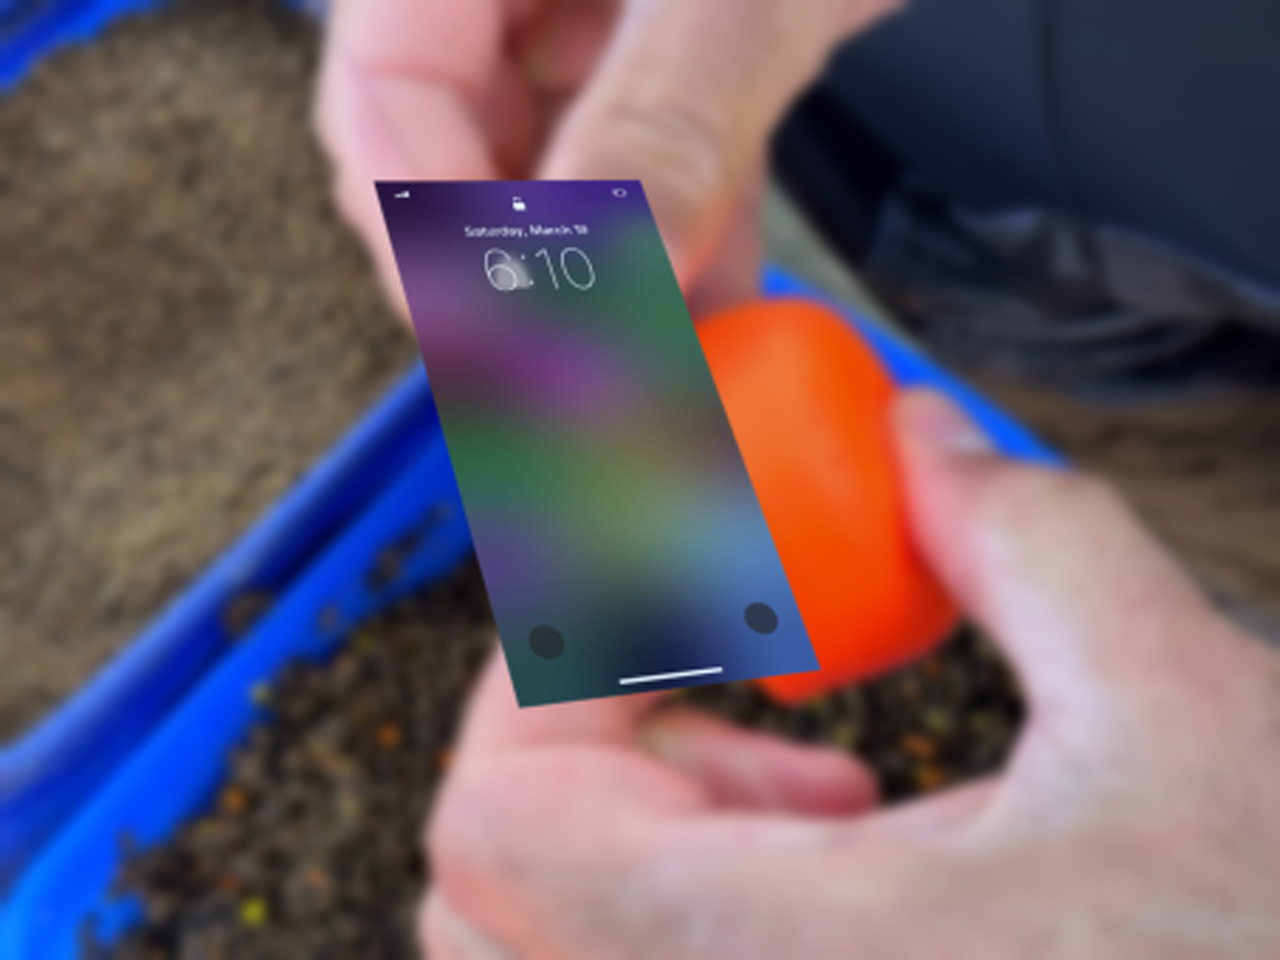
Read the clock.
6:10
